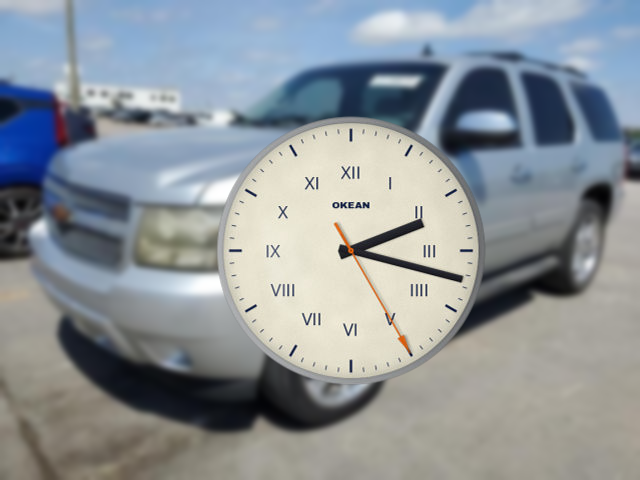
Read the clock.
2:17:25
